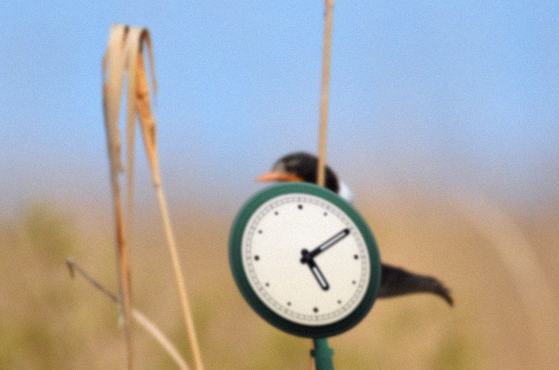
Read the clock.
5:10
